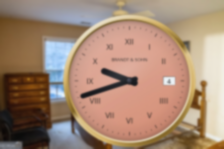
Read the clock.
9:42
